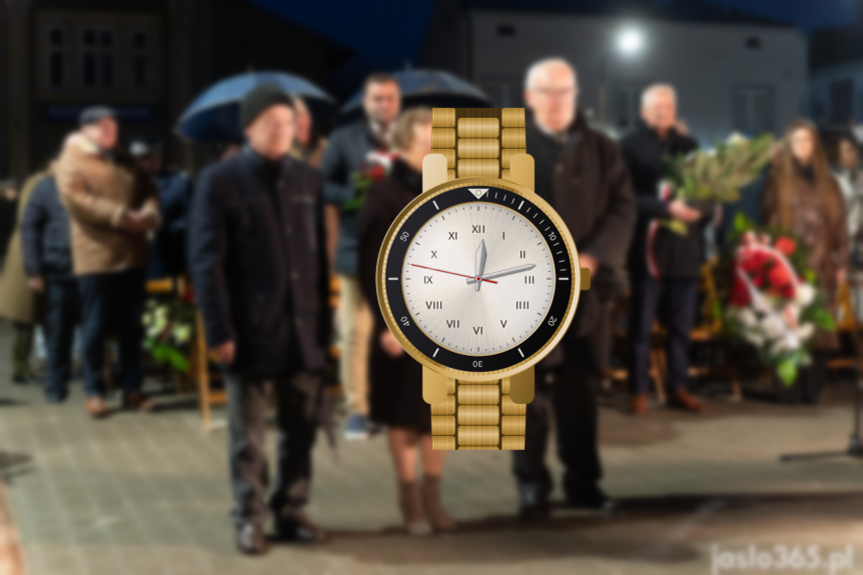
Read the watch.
12:12:47
